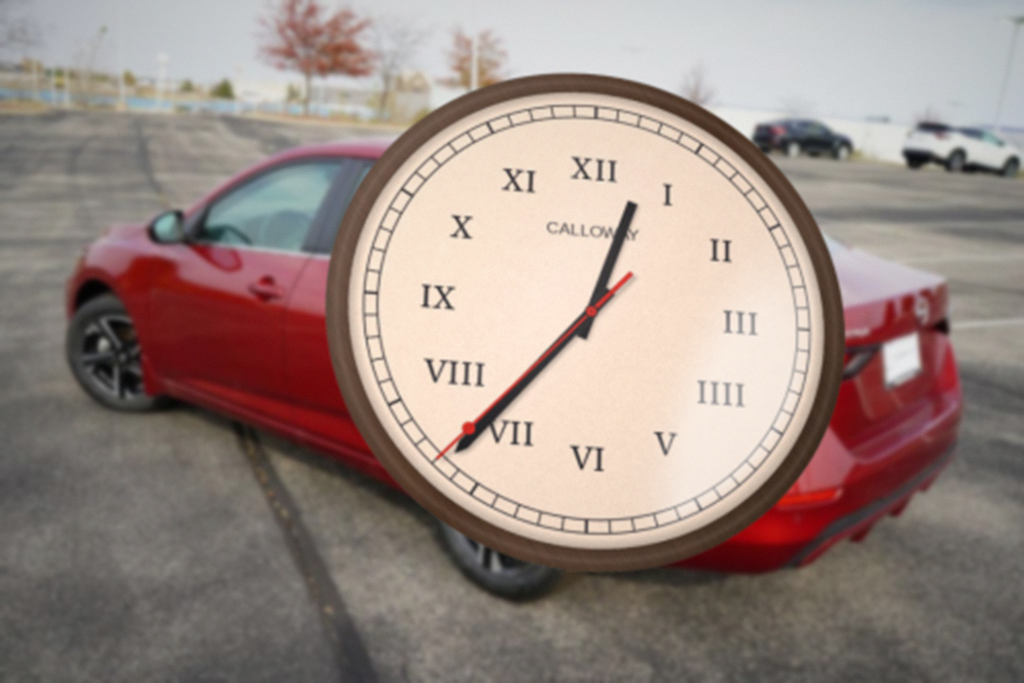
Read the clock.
12:36:37
